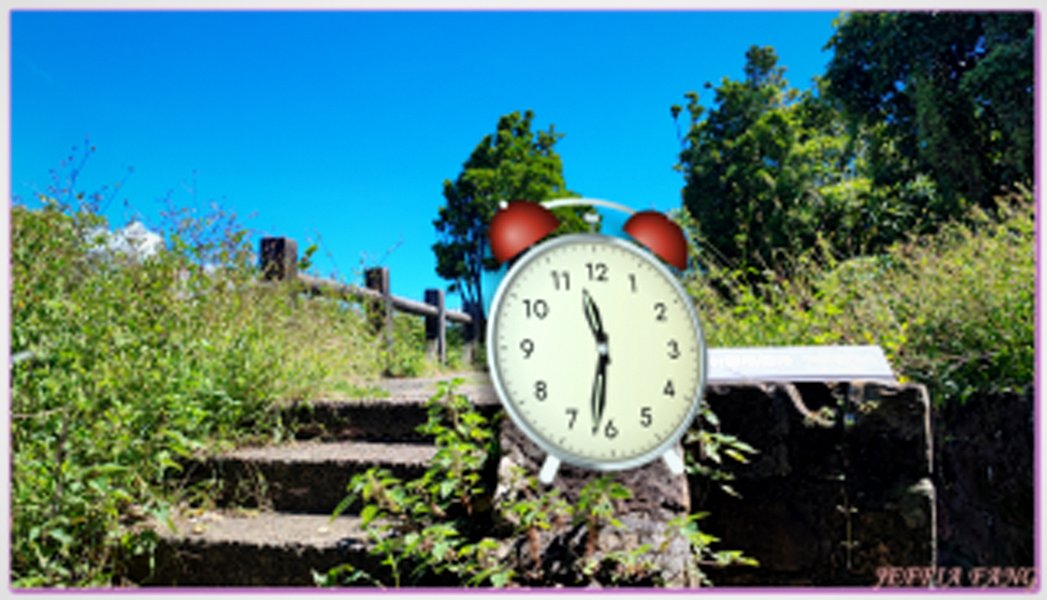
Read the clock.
11:32
